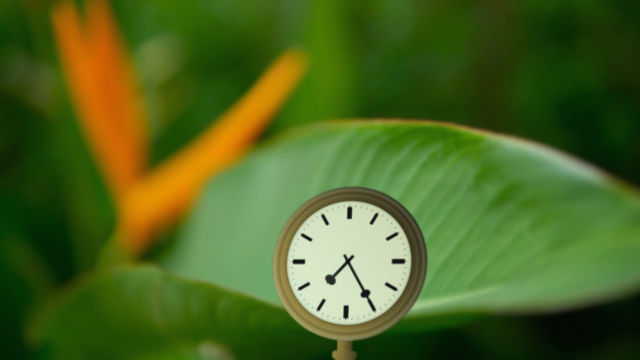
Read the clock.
7:25
